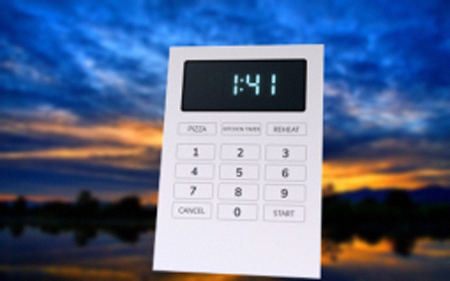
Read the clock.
1:41
